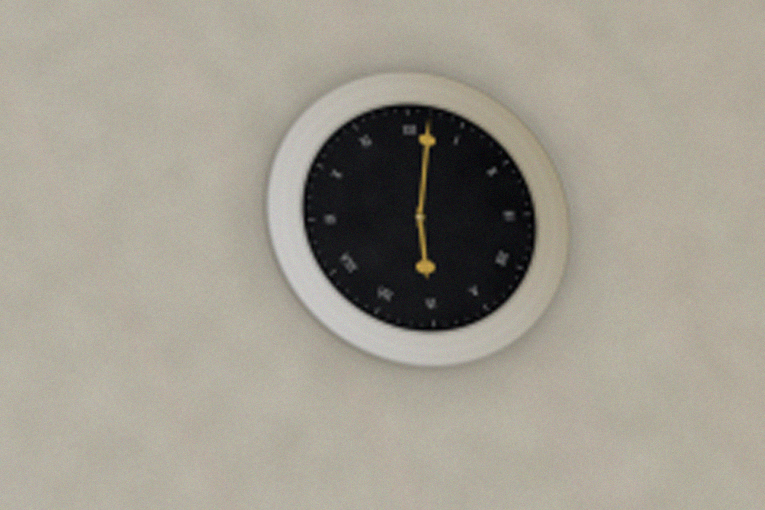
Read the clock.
6:02
